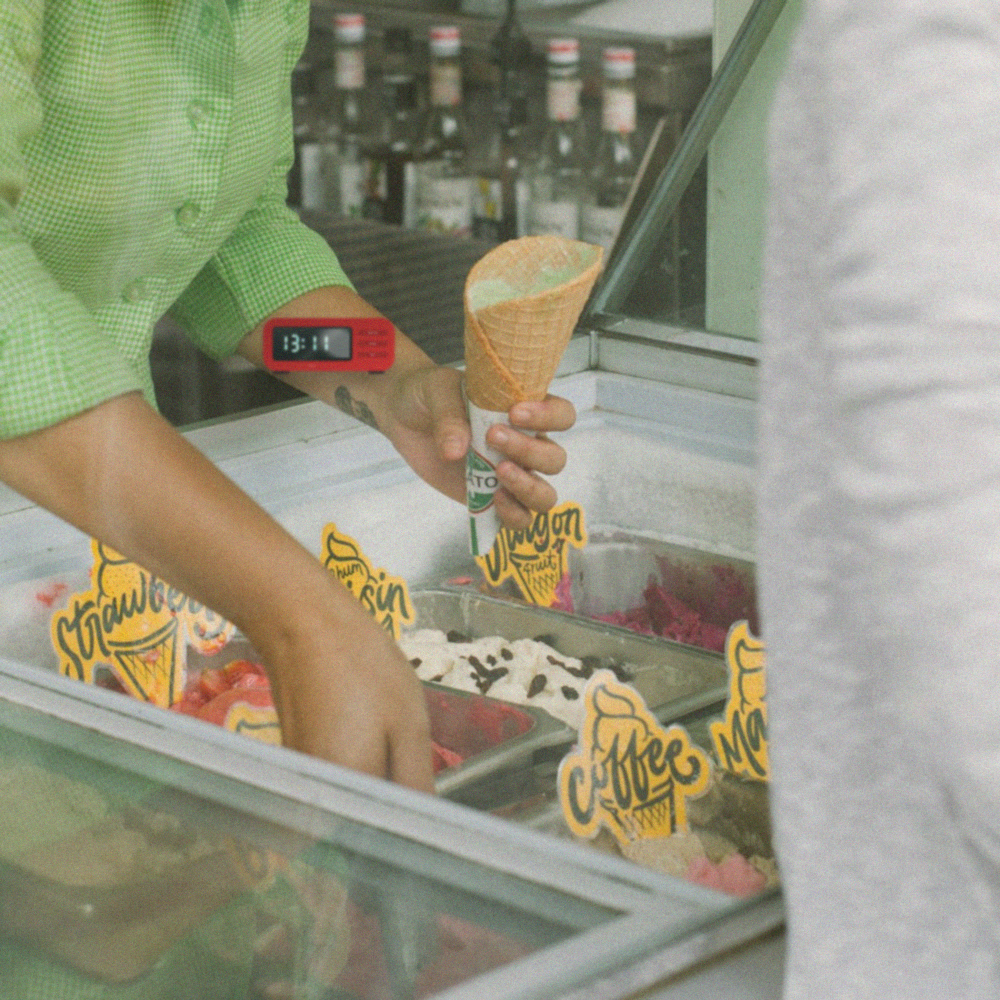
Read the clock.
13:11
